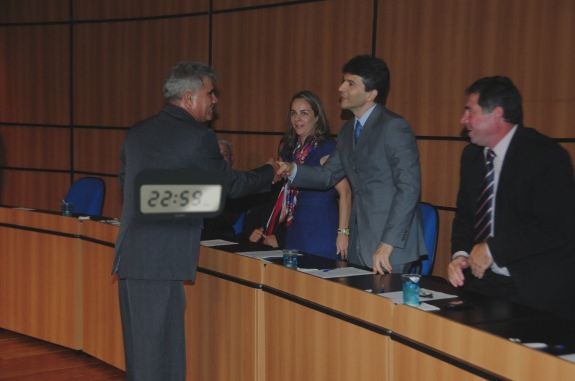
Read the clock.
22:59
